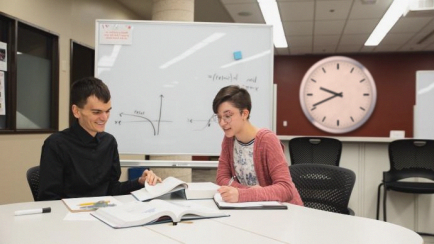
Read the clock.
9:41
